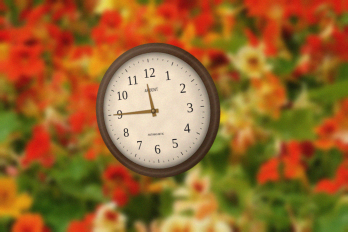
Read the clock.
11:45
